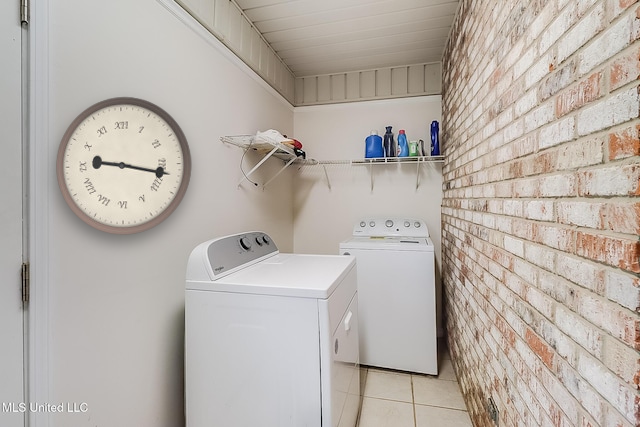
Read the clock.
9:17
